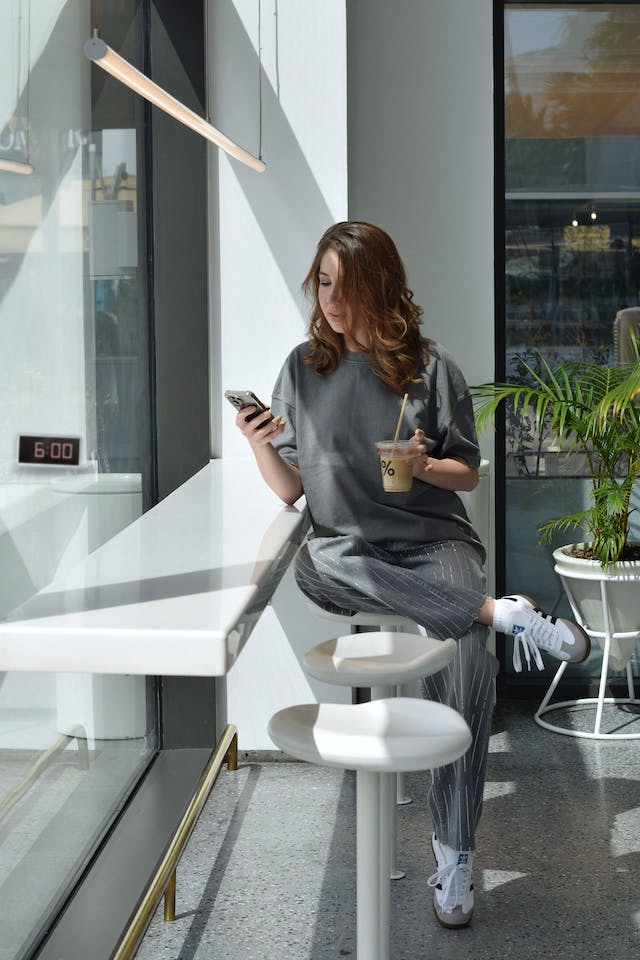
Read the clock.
6:00
